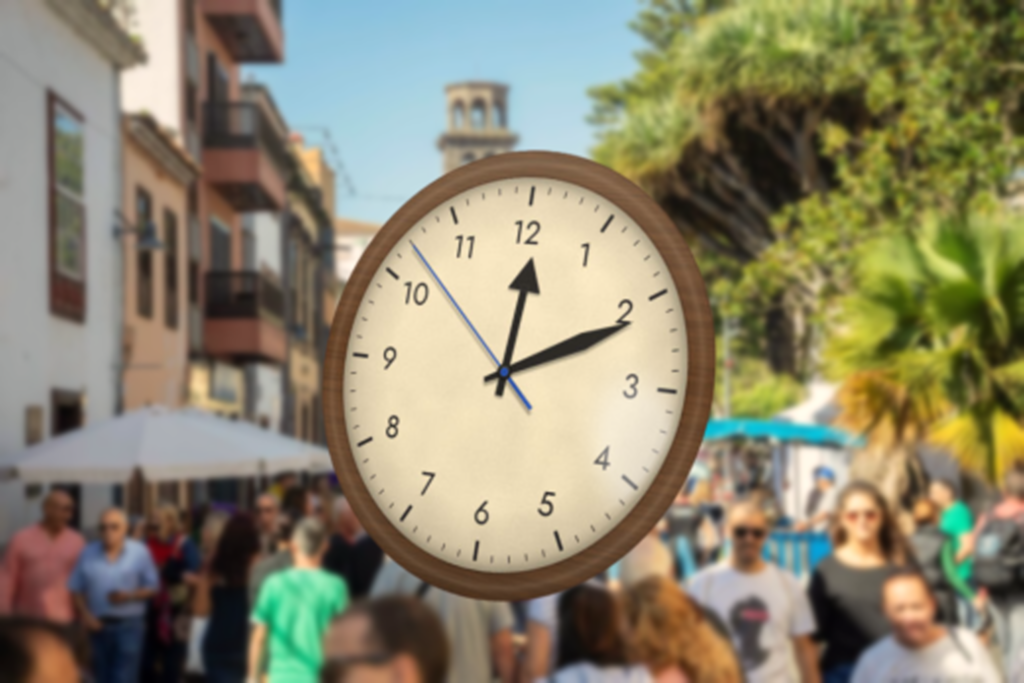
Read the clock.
12:10:52
